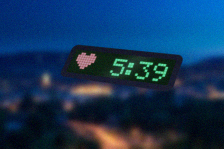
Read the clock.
5:39
